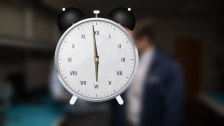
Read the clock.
5:59
